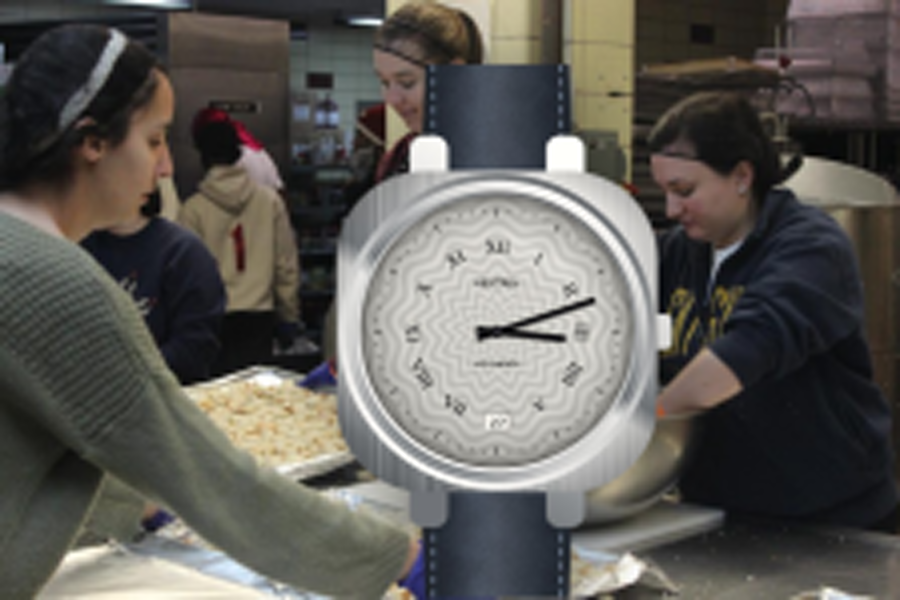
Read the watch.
3:12
